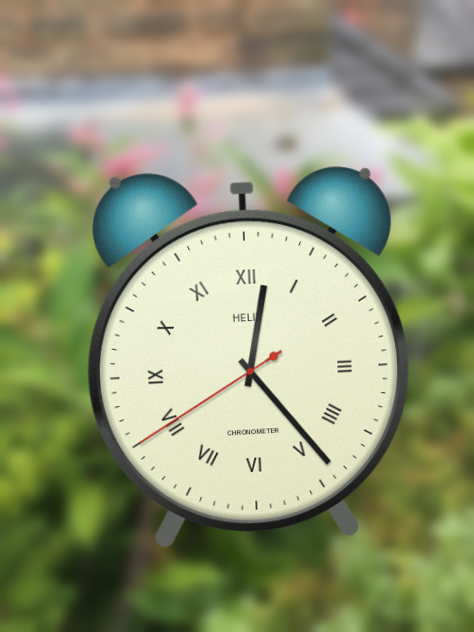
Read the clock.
12:23:40
